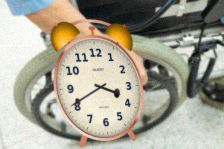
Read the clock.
3:41
